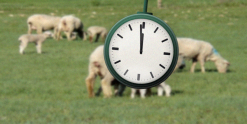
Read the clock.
11:59
